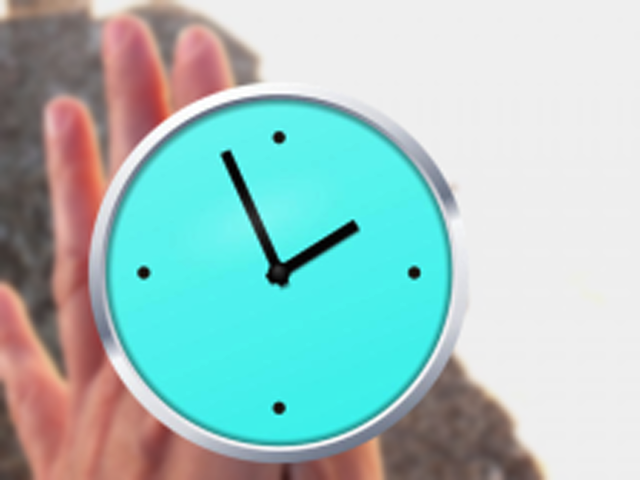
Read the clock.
1:56
